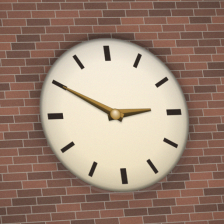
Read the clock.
2:50
